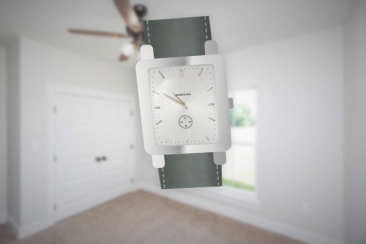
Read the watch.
10:51
